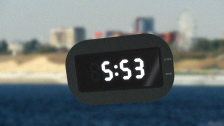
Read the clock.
5:53
